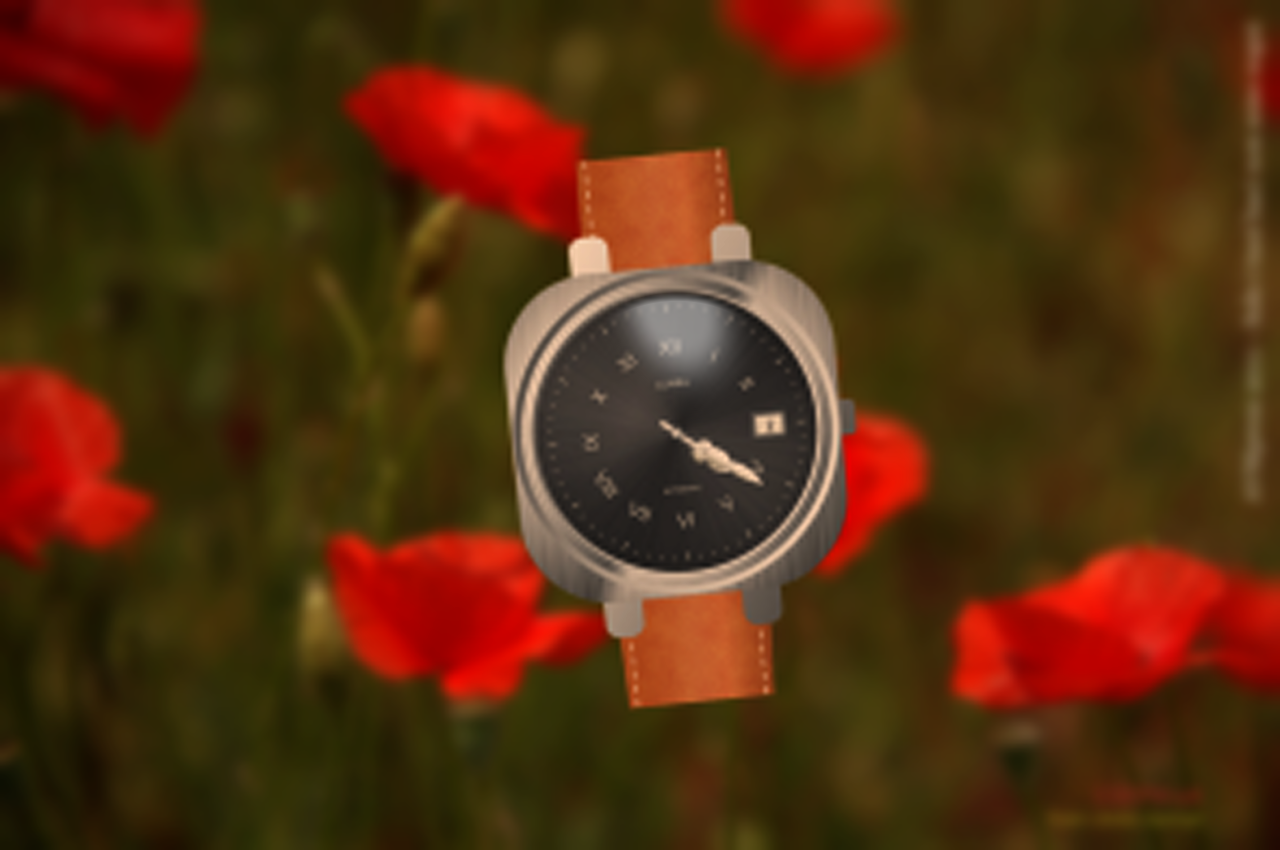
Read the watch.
4:21
